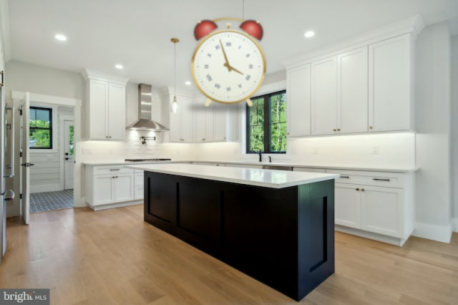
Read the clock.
3:57
